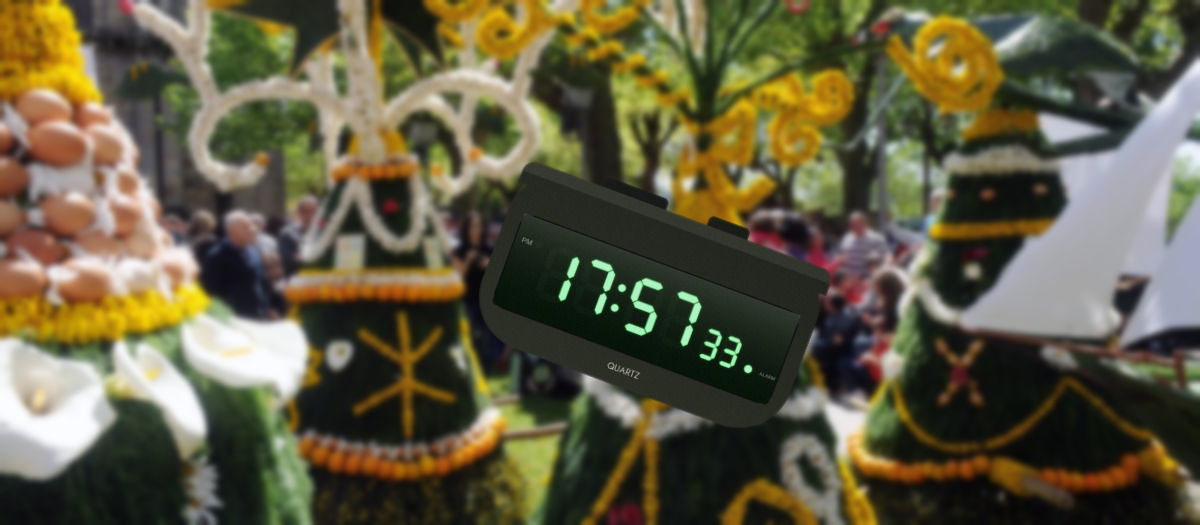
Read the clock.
17:57:33
